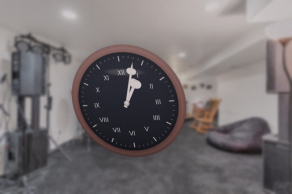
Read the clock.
1:03
